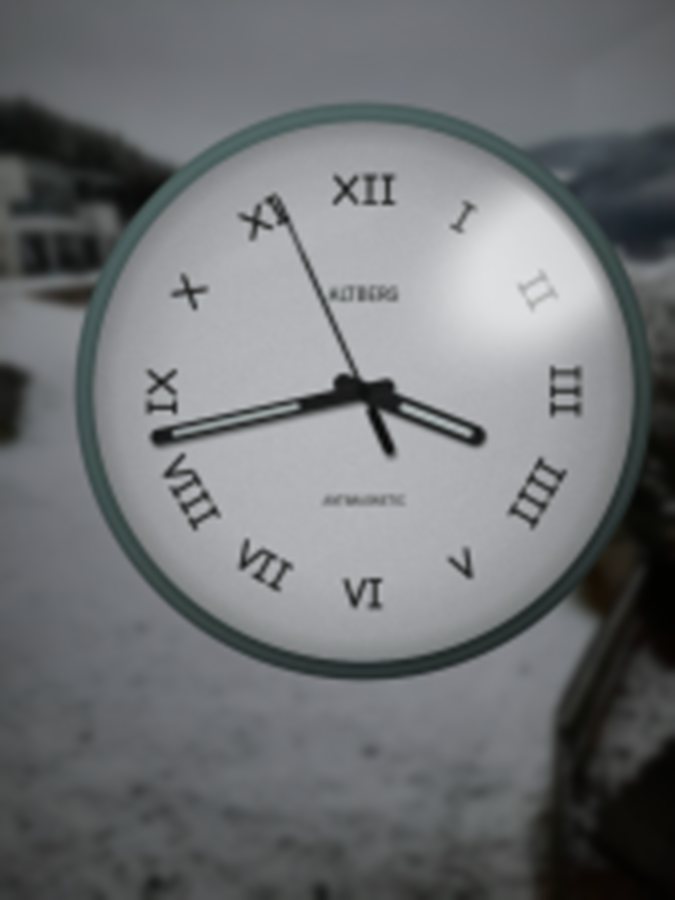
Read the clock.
3:42:56
